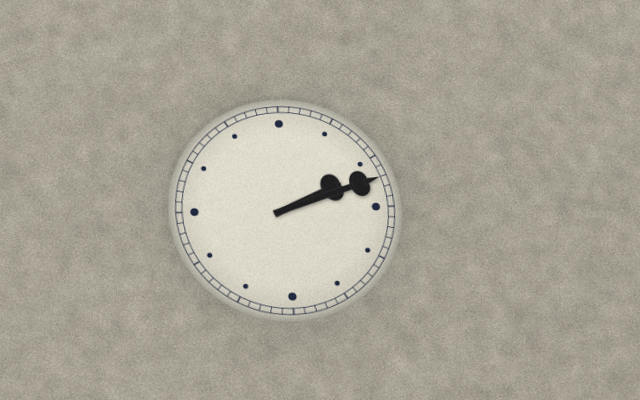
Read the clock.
2:12
